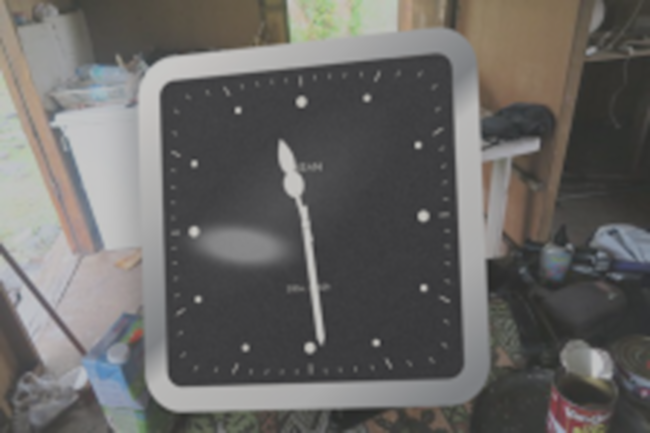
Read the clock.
11:29
